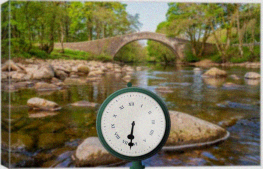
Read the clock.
6:32
